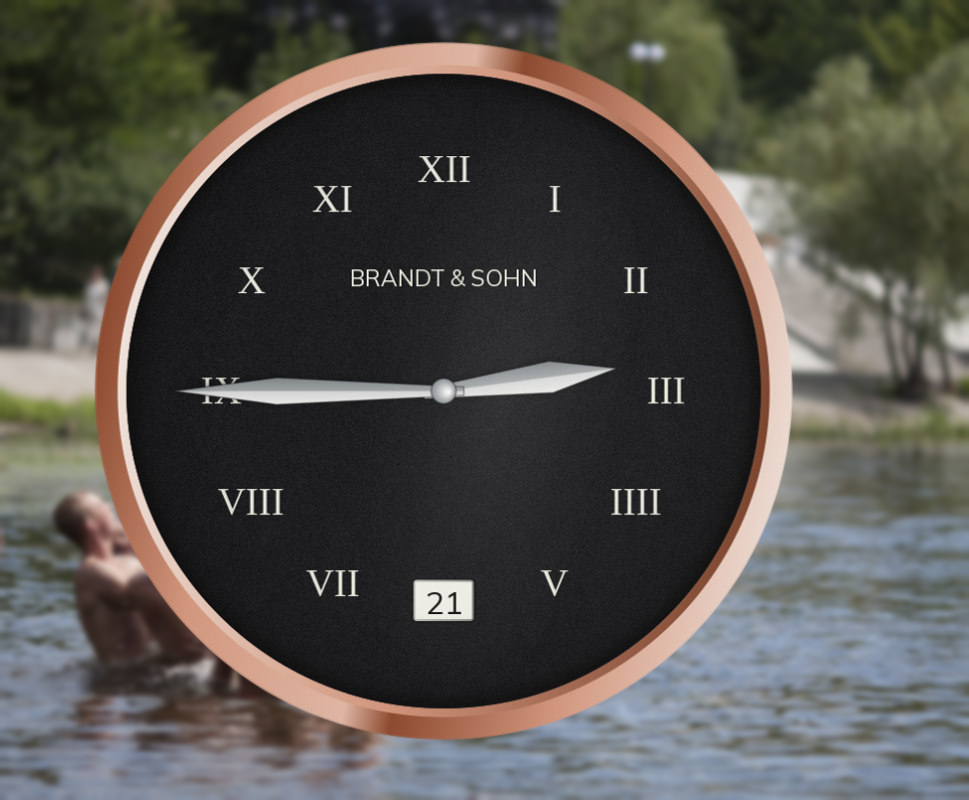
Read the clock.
2:45
